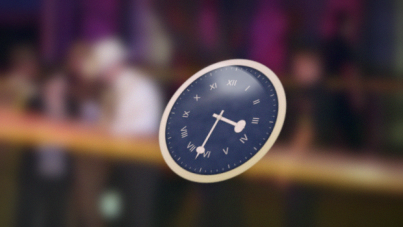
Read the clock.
3:32
